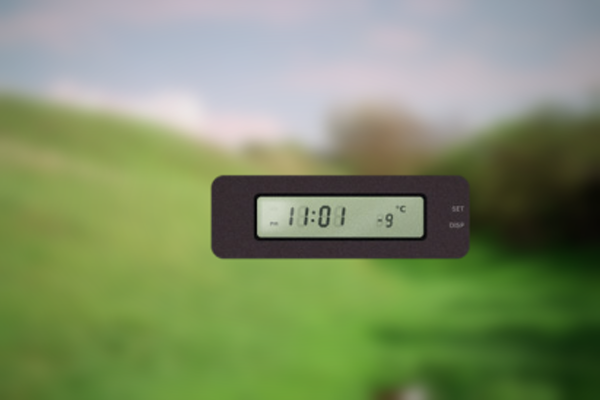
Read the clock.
11:01
